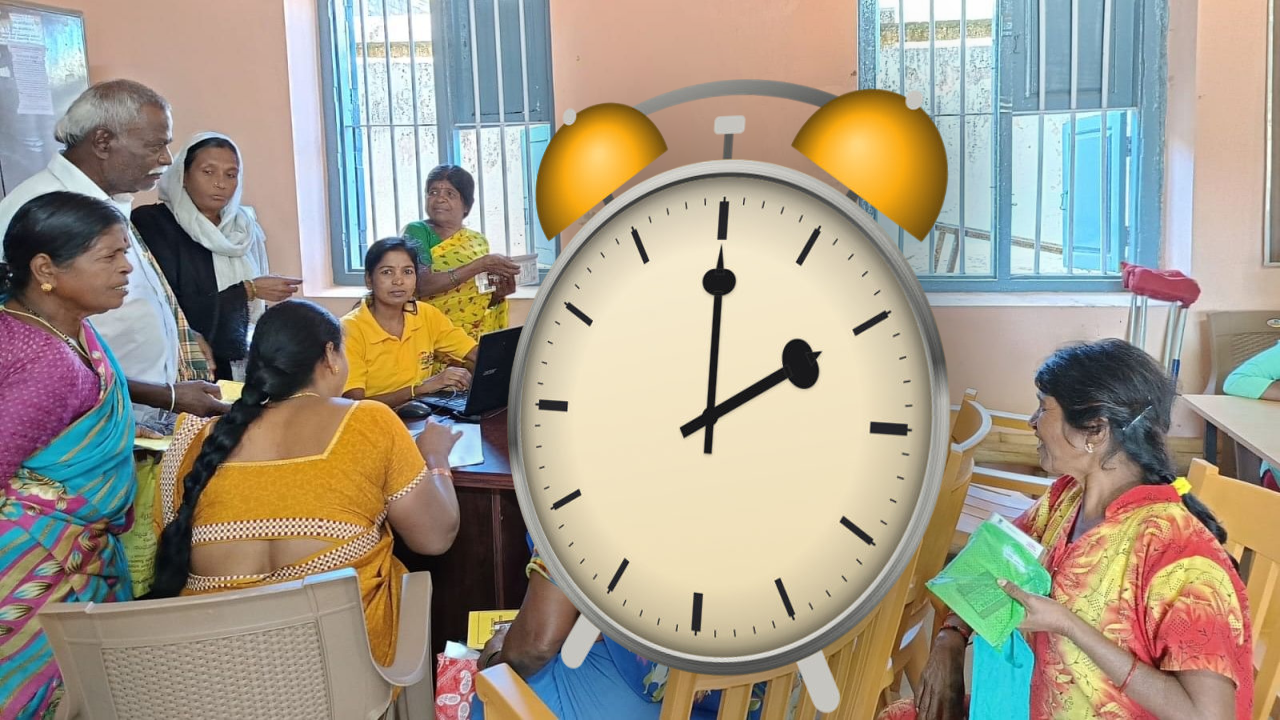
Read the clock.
2:00
